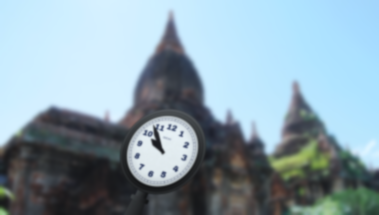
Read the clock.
9:53
